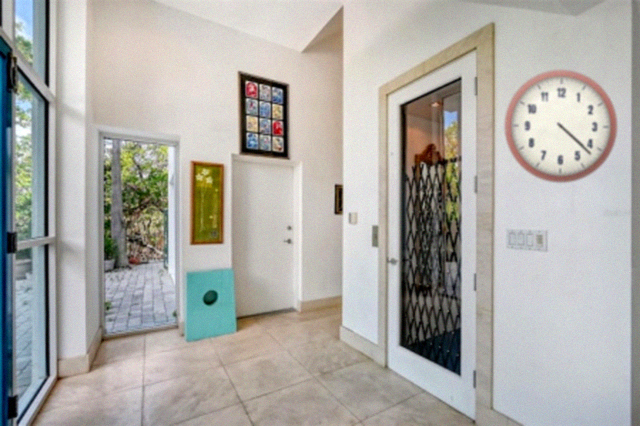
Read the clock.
4:22
